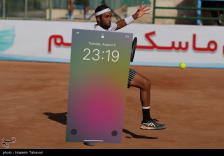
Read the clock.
23:19
